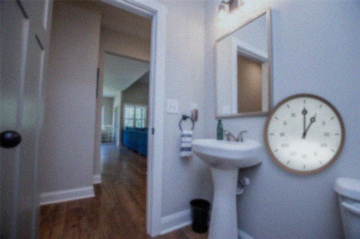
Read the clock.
1:00
